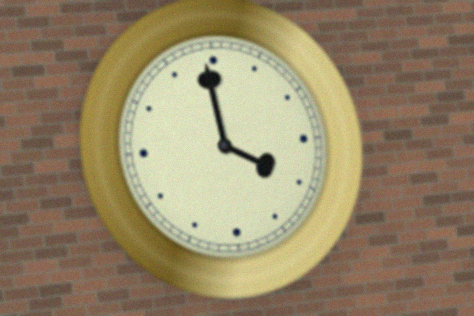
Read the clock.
3:59
